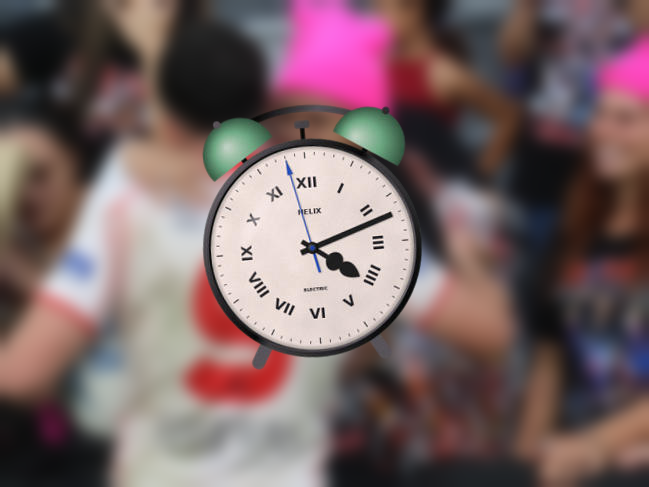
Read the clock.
4:11:58
